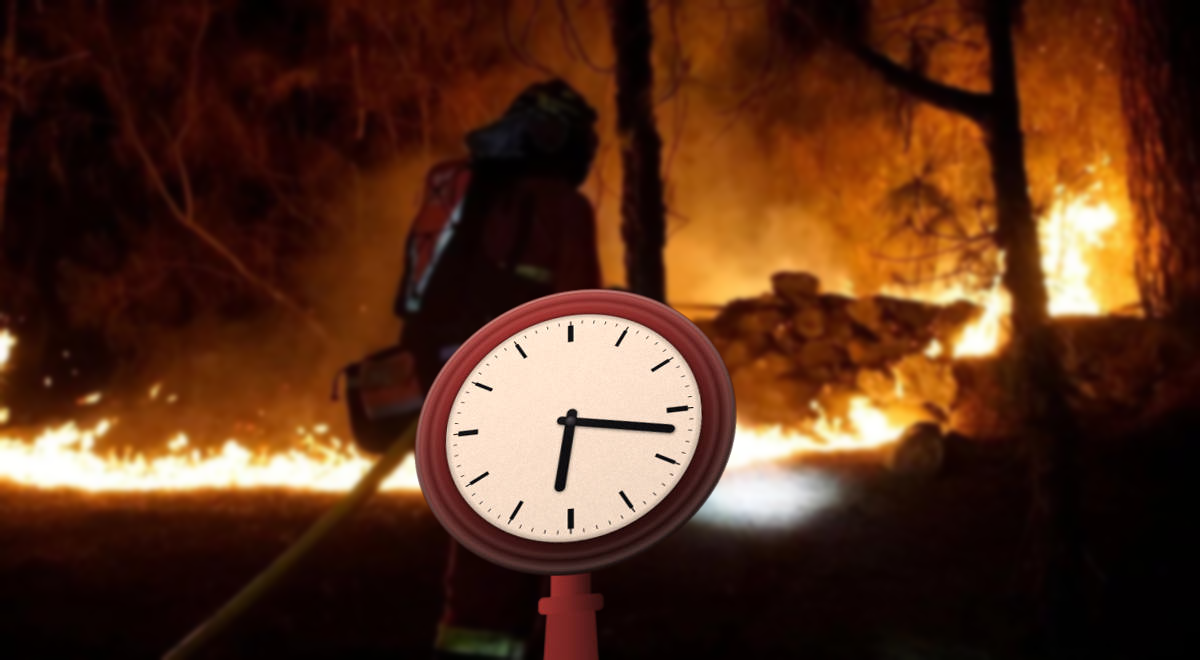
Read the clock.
6:17
